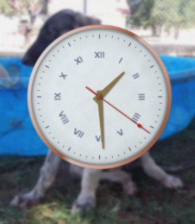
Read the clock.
1:29:21
